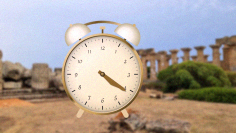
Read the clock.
4:21
